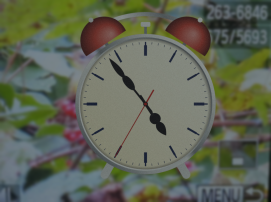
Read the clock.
4:53:35
